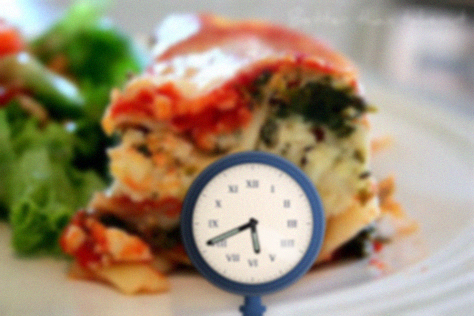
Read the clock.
5:41
